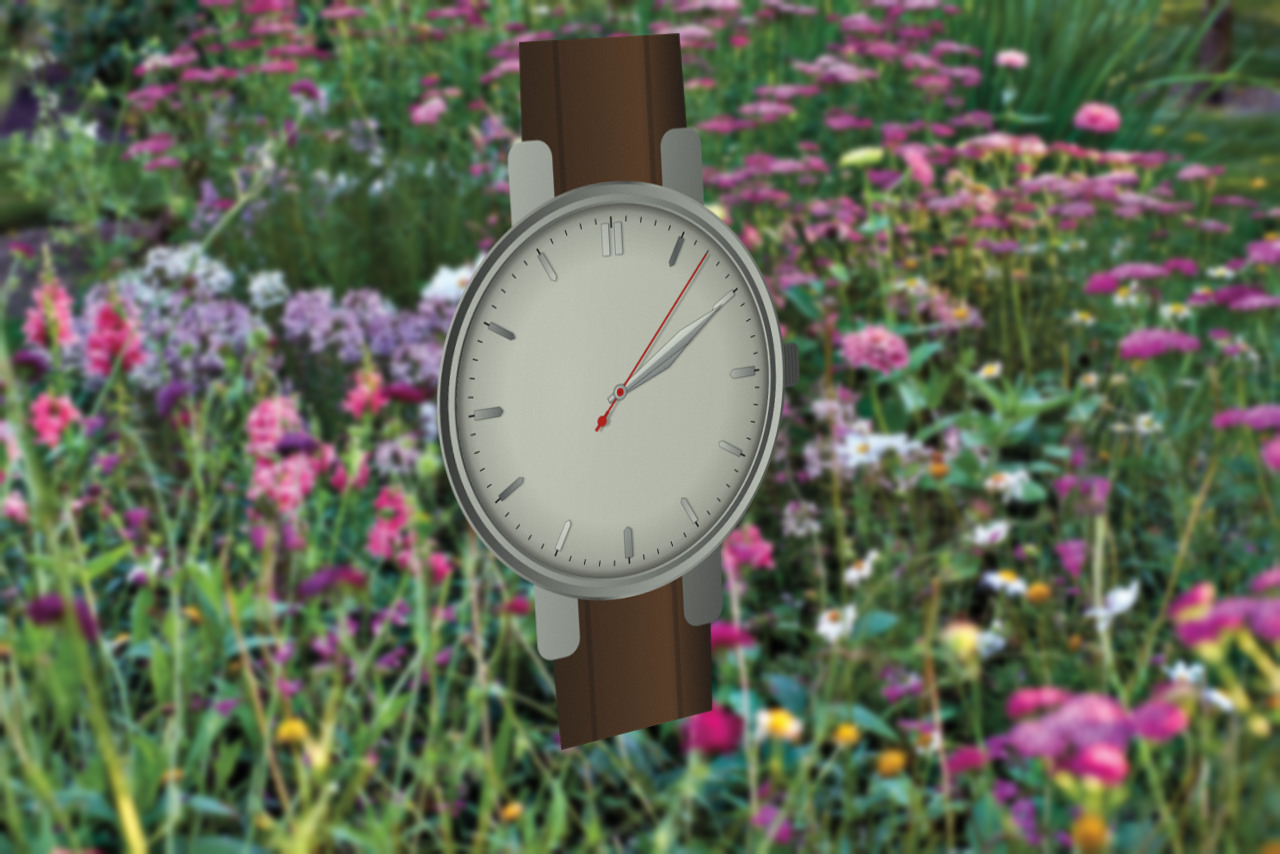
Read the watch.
2:10:07
